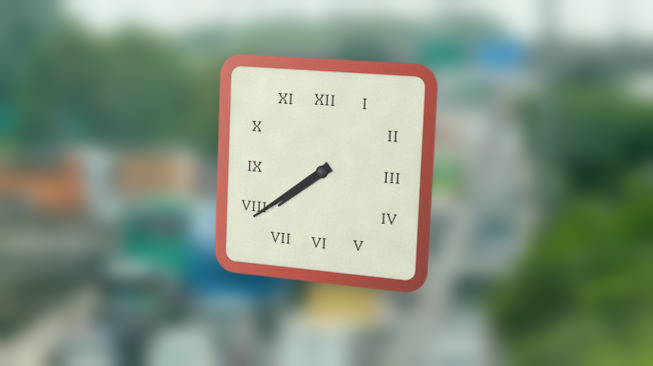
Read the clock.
7:39
